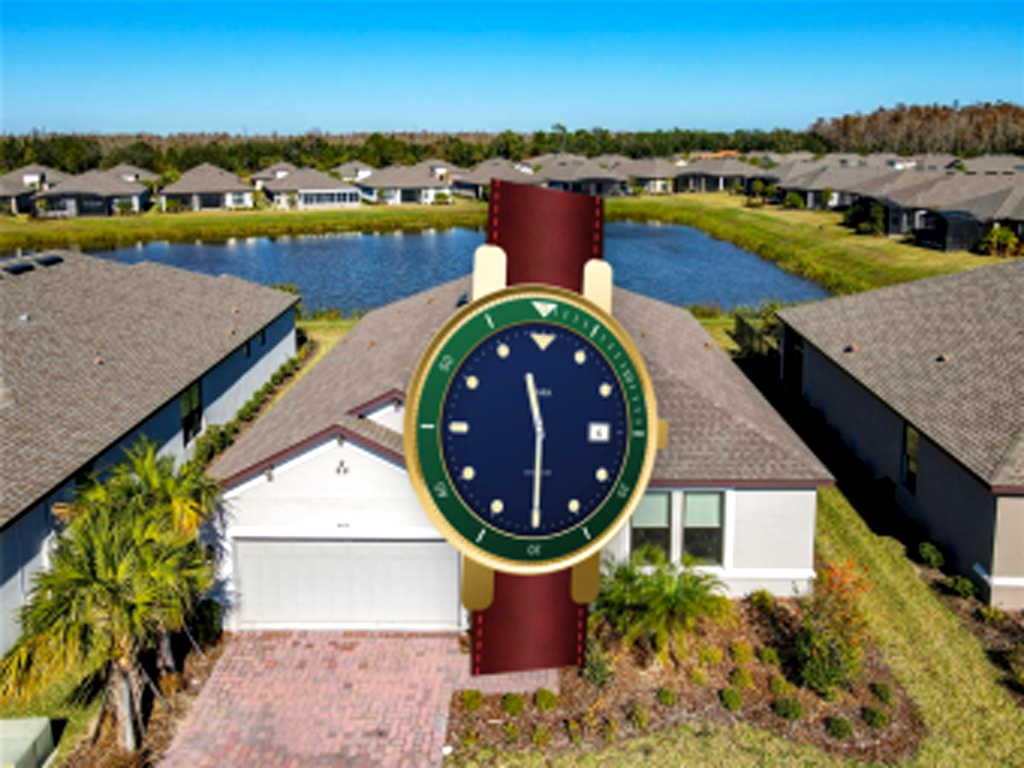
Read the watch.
11:30
